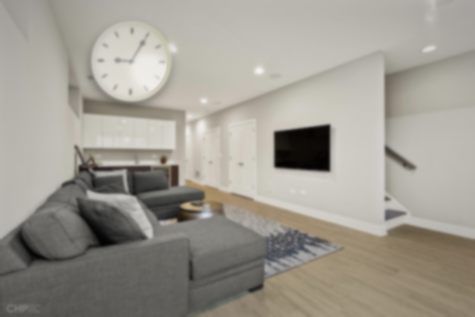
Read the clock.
9:05
